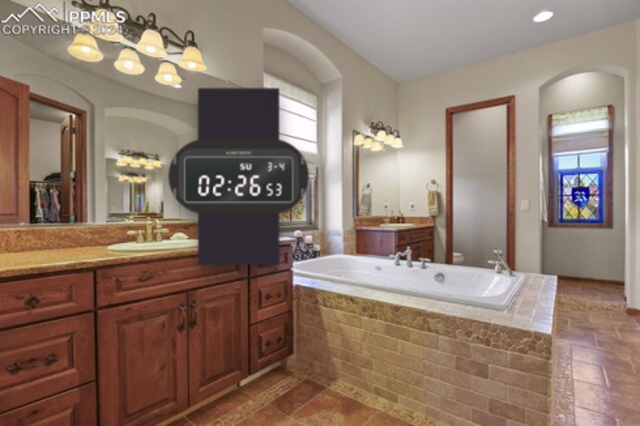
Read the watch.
2:26:53
